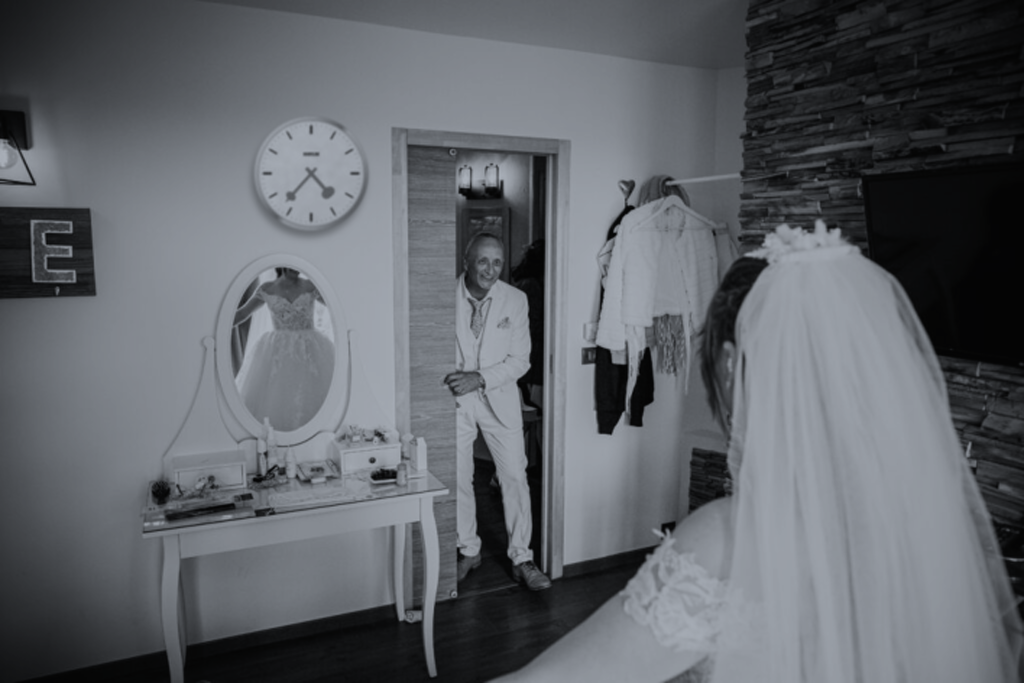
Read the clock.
4:37
